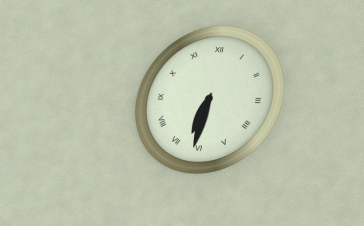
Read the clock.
6:31
